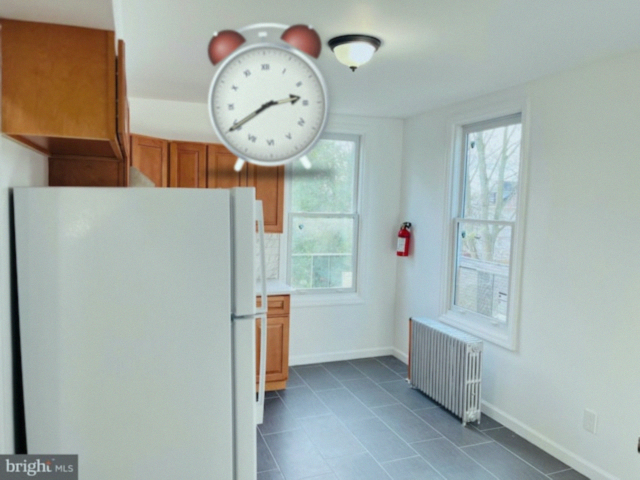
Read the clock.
2:40
